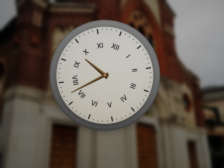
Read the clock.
9:37
